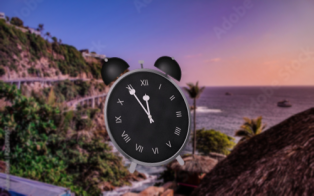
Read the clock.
11:55
